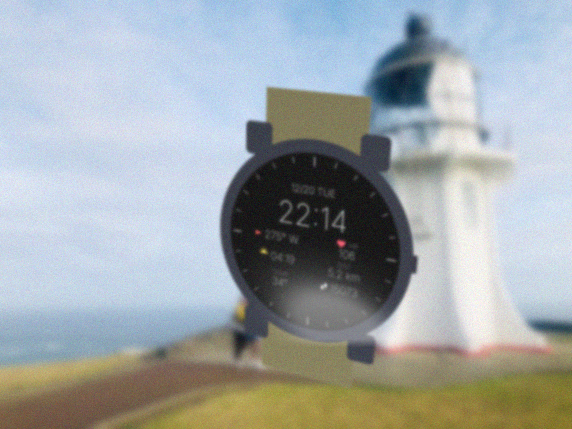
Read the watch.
22:14
